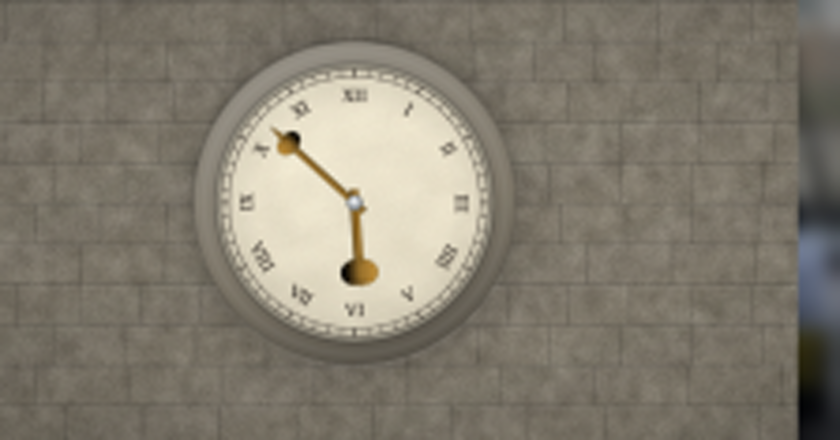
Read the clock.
5:52
